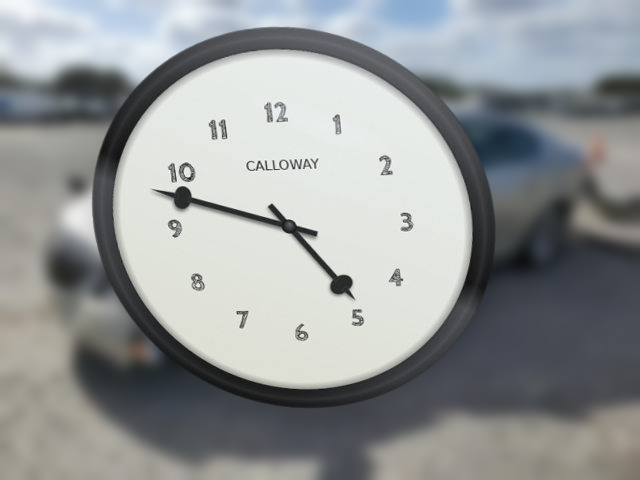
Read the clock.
4:48
